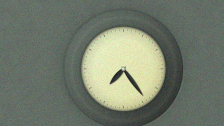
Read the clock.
7:24
